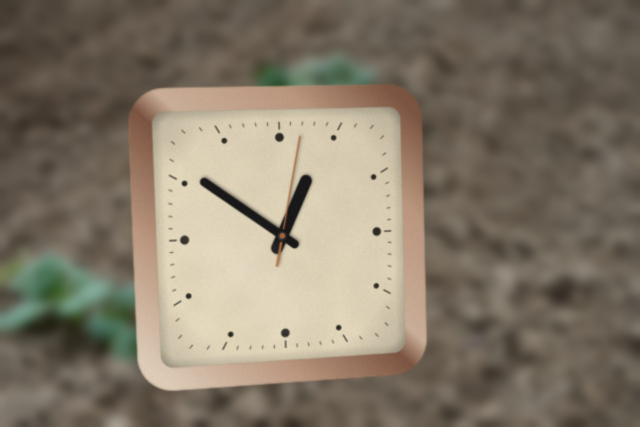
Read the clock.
12:51:02
